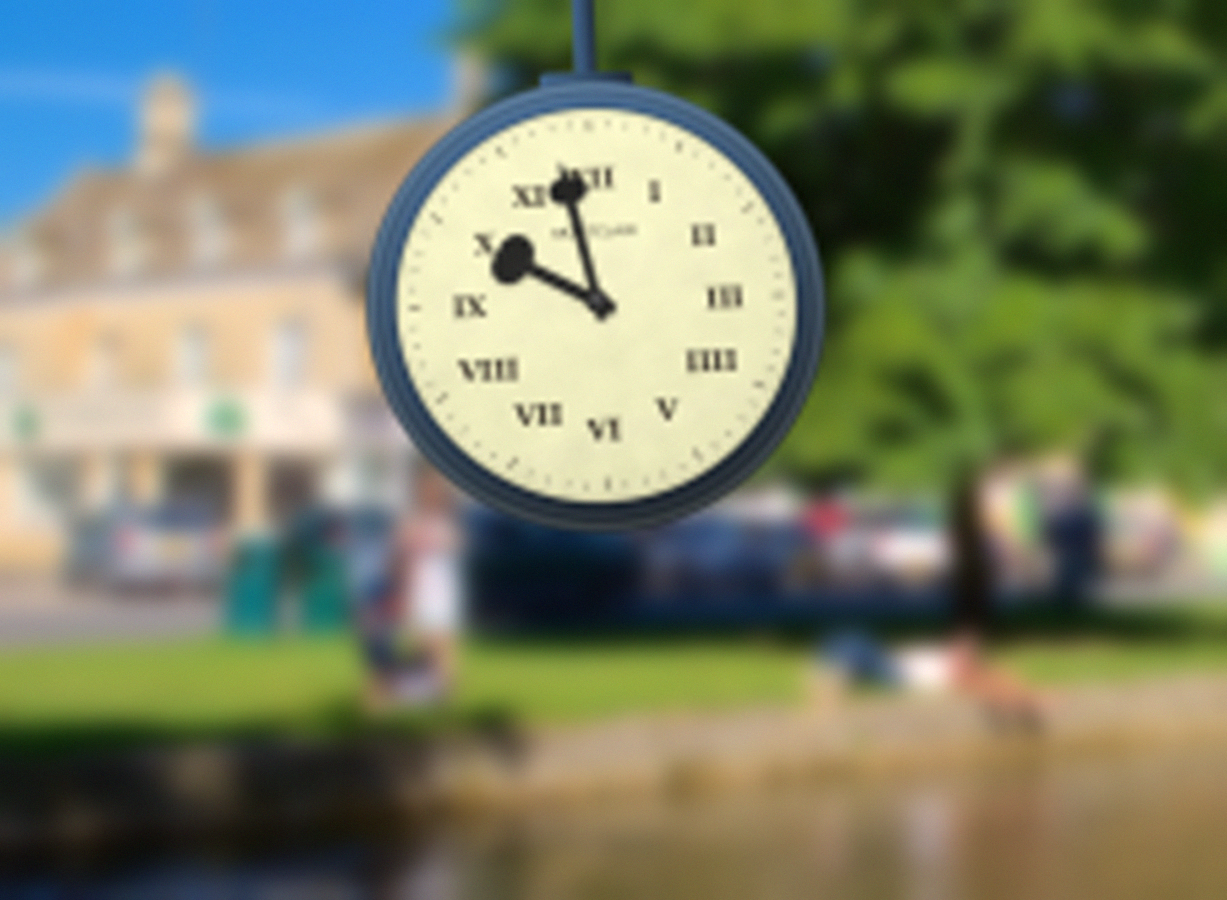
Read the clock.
9:58
